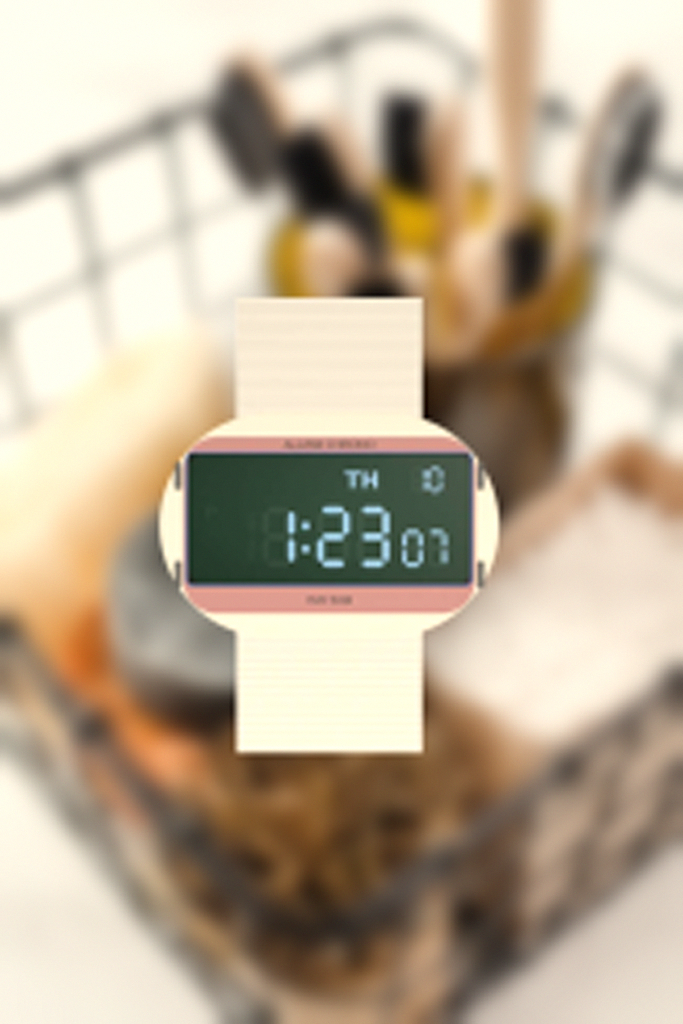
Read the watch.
1:23:07
